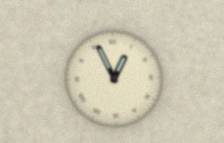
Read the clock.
12:56
